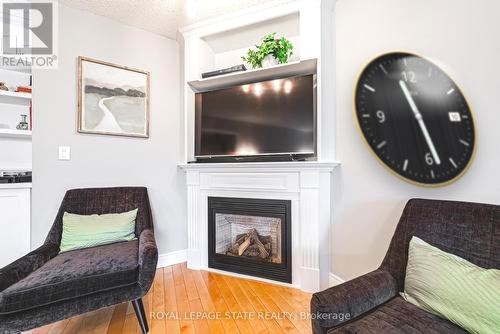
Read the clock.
11:28
